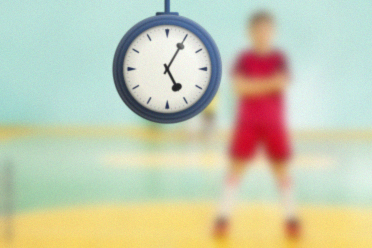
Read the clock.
5:05
